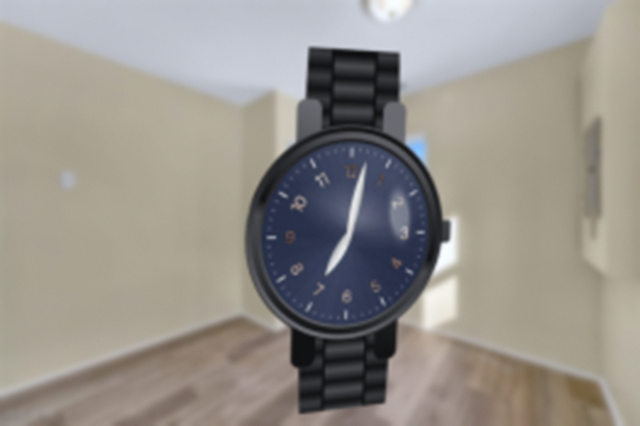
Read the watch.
7:02
